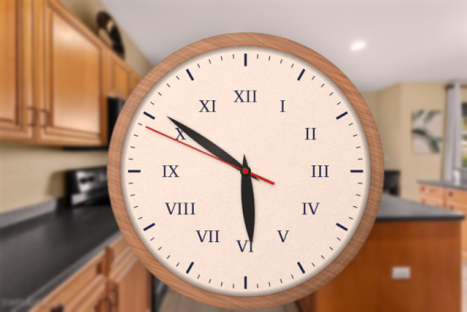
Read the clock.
5:50:49
